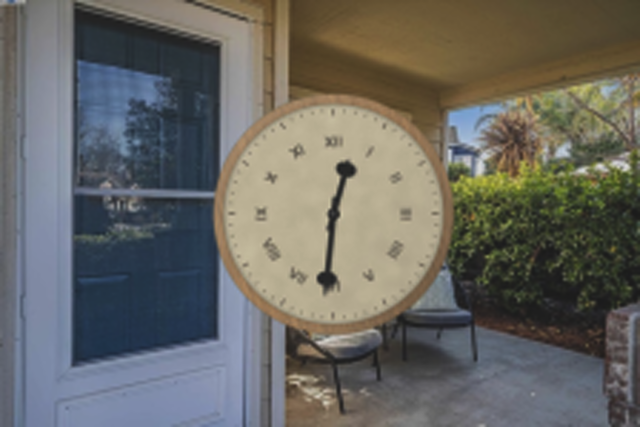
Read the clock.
12:31
